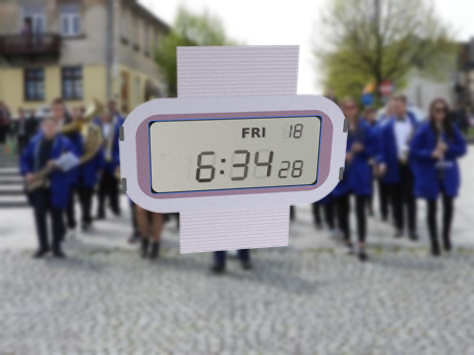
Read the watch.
6:34:28
